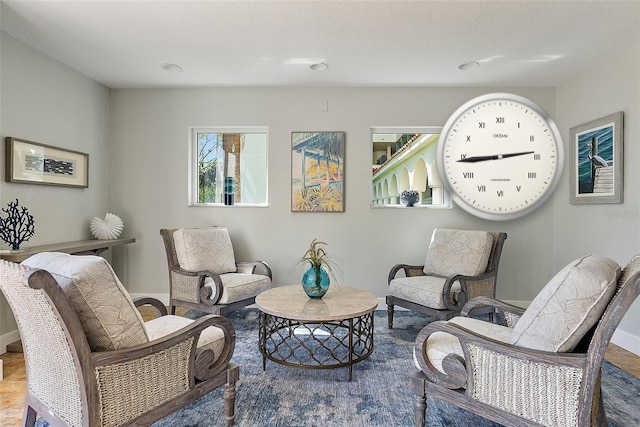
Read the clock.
2:44
